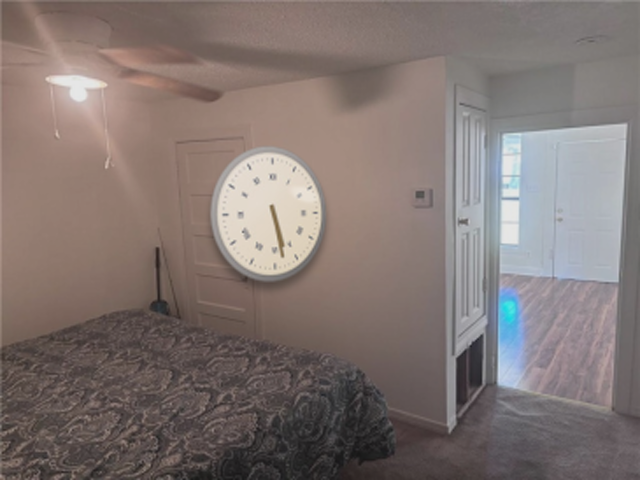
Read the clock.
5:28
